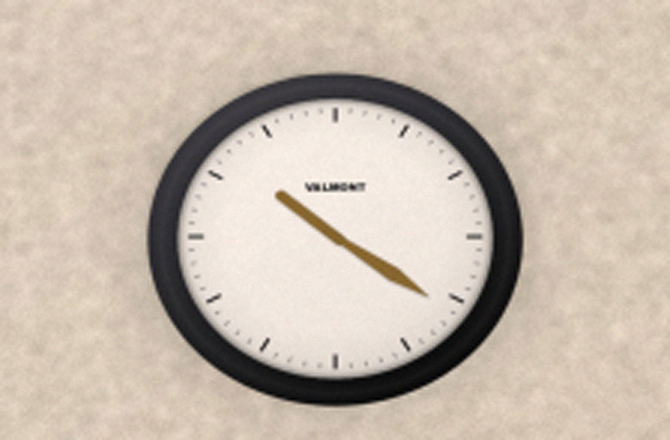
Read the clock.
10:21
